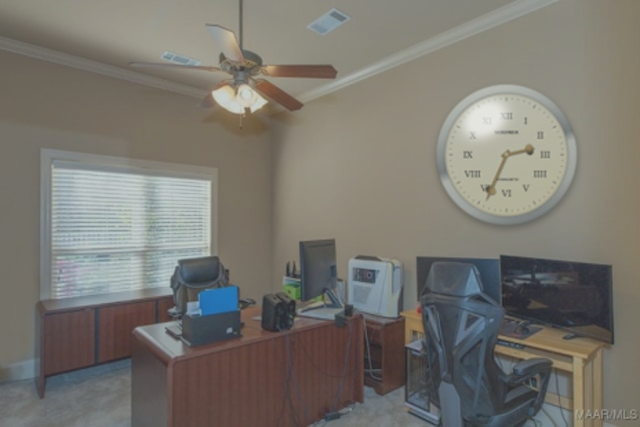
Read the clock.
2:34
